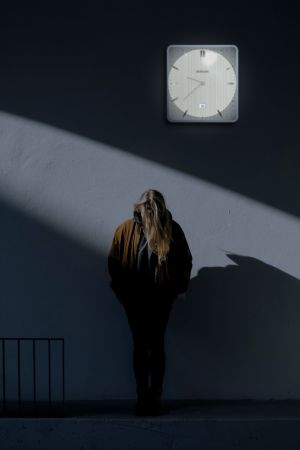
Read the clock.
9:38
